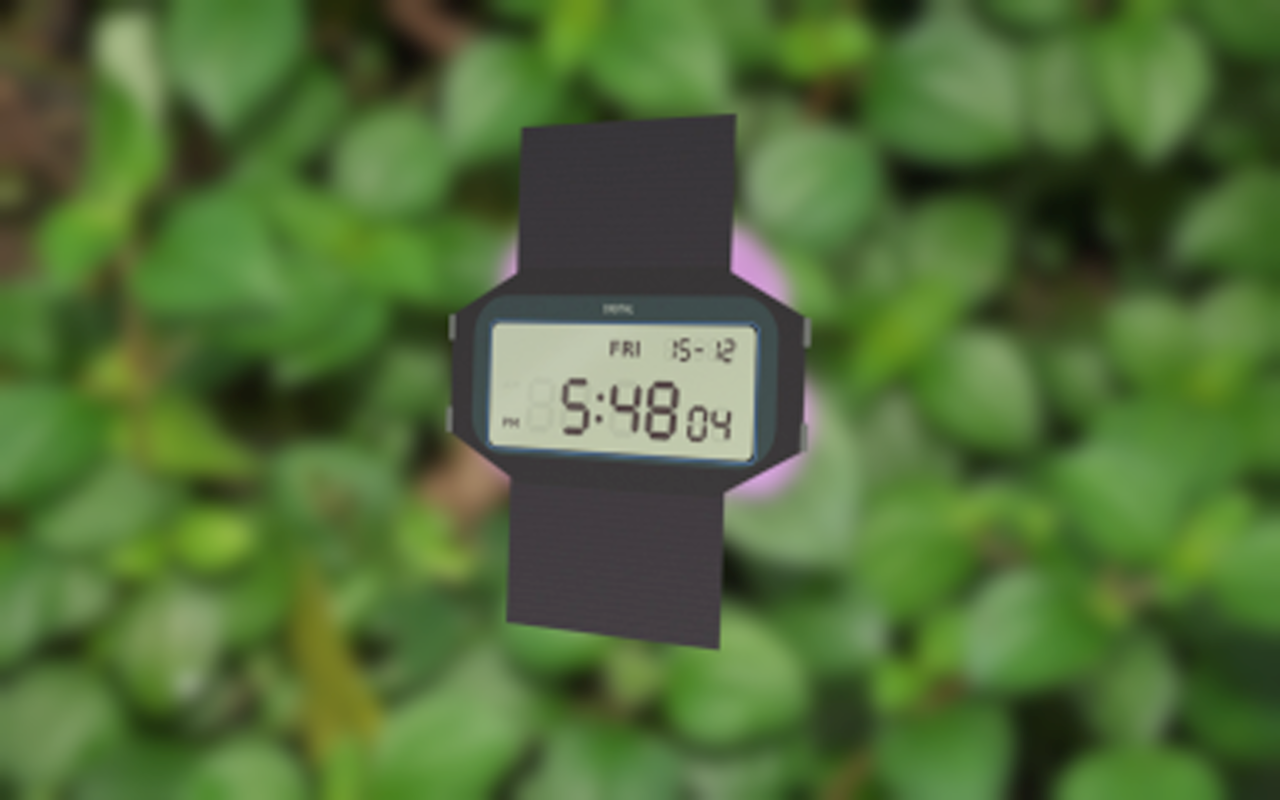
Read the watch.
5:48:04
